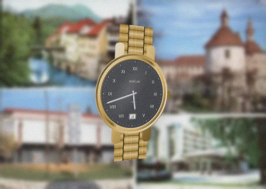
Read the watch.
5:42
